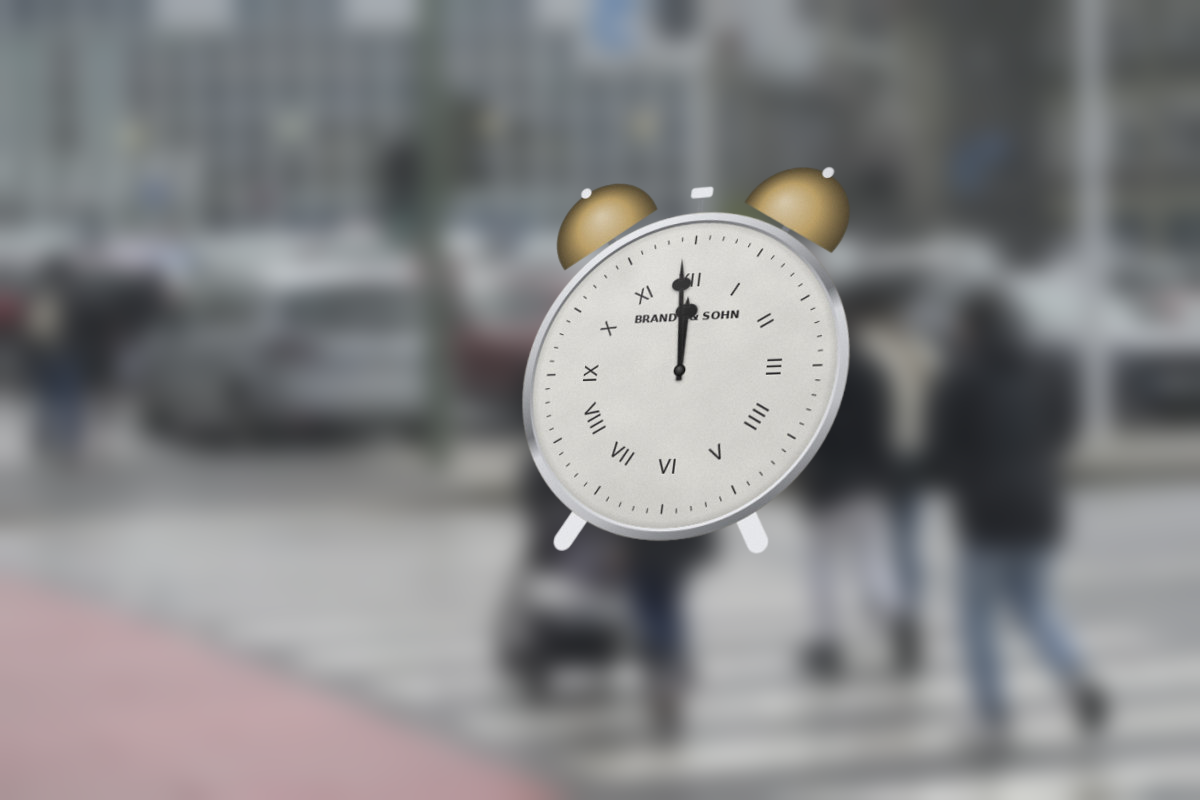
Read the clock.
11:59
